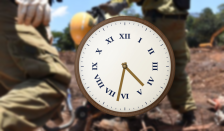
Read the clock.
4:32
